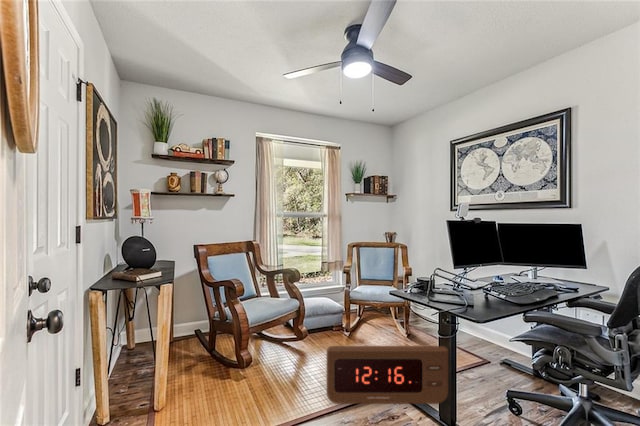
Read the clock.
12:16
